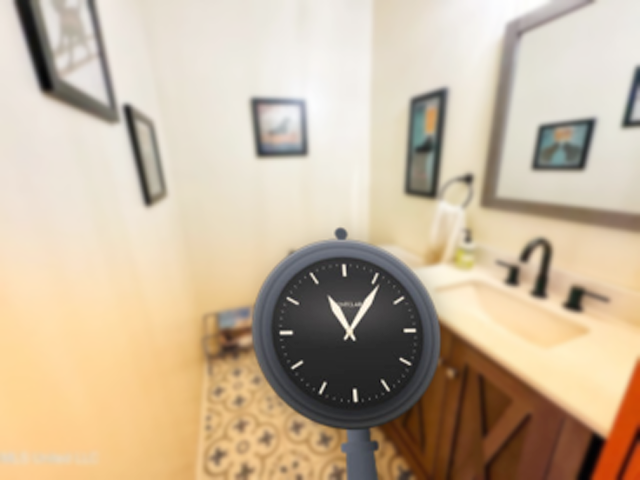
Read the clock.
11:06
